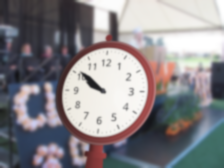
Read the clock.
9:51
